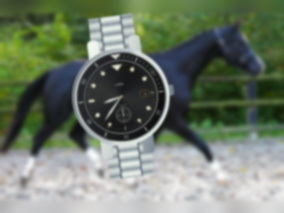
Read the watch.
8:37
